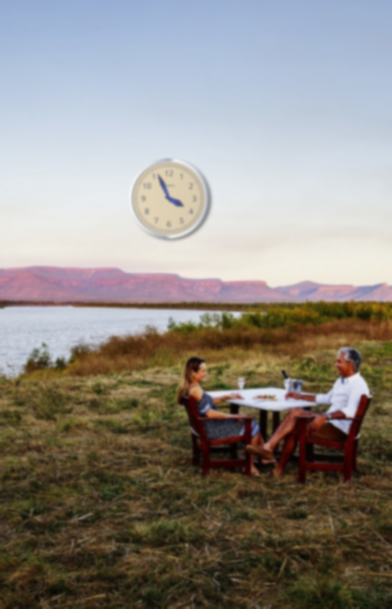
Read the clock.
3:56
